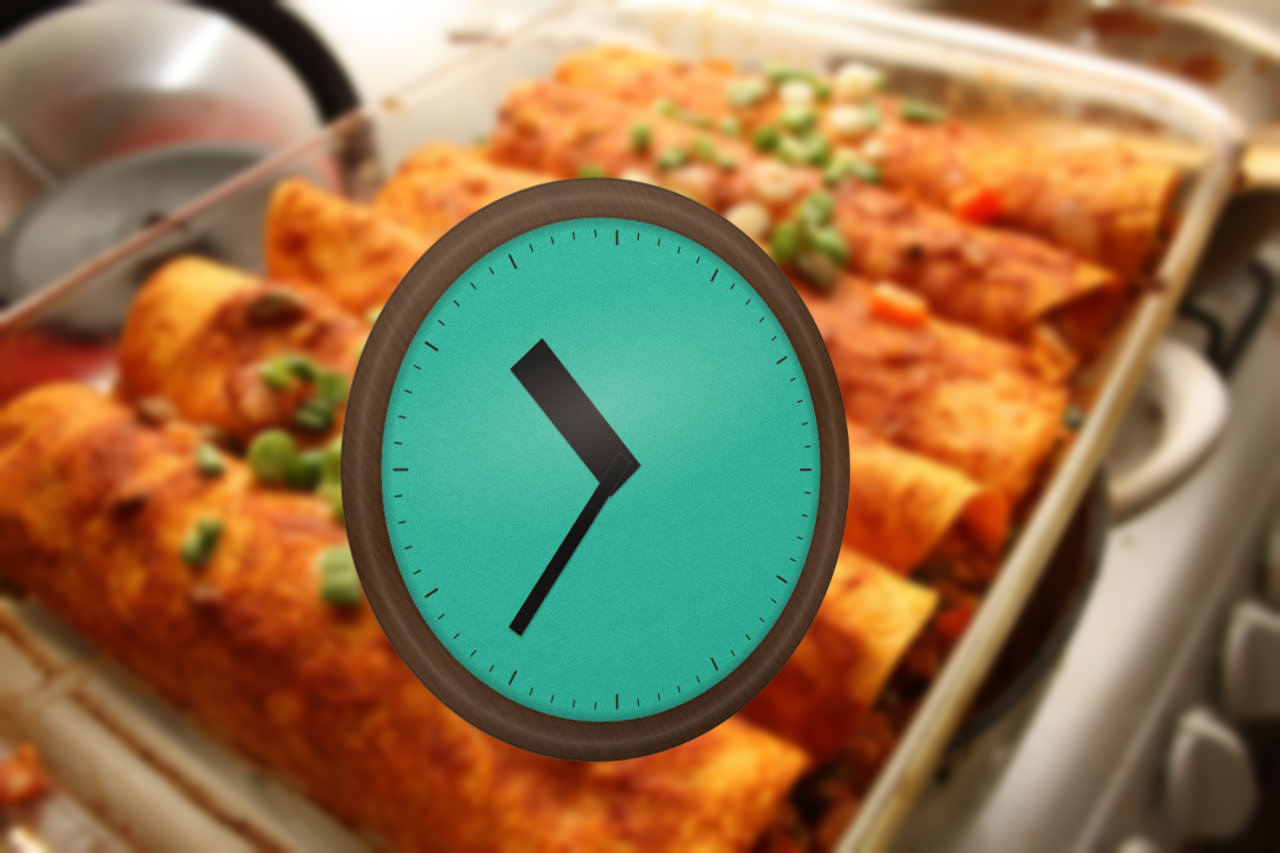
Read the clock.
10:36
